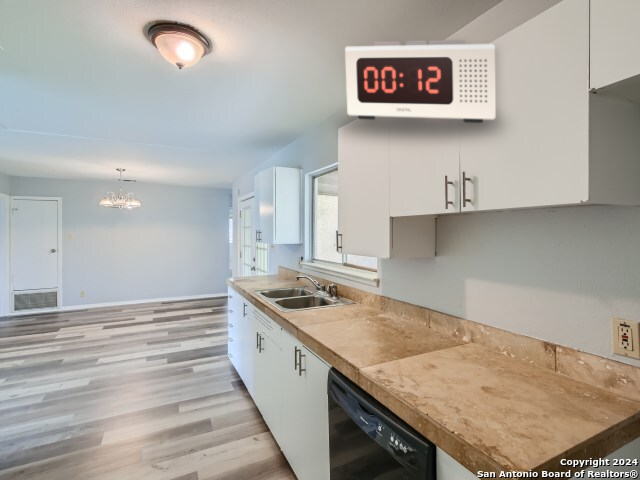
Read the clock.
0:12
